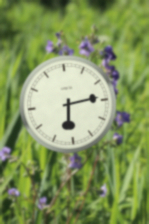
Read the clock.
6:14
